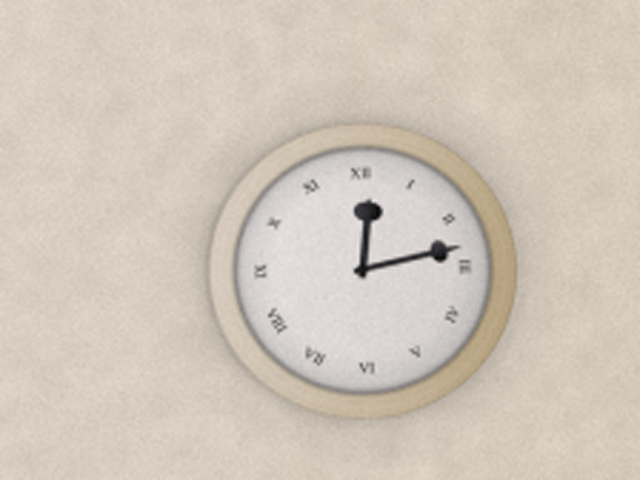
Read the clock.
12:13
